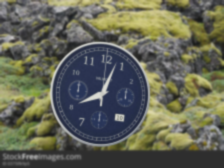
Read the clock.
8:03
